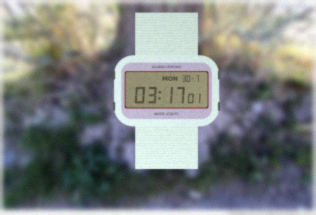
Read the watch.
3:17:01
